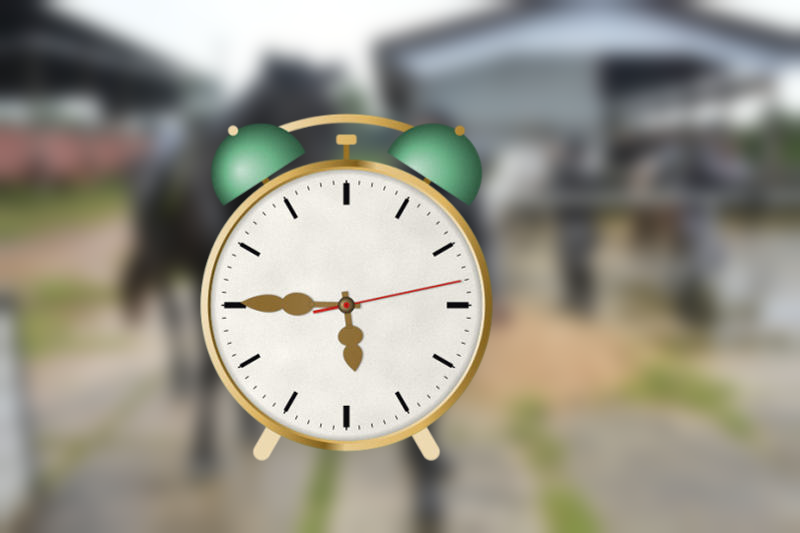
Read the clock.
5:45:13
